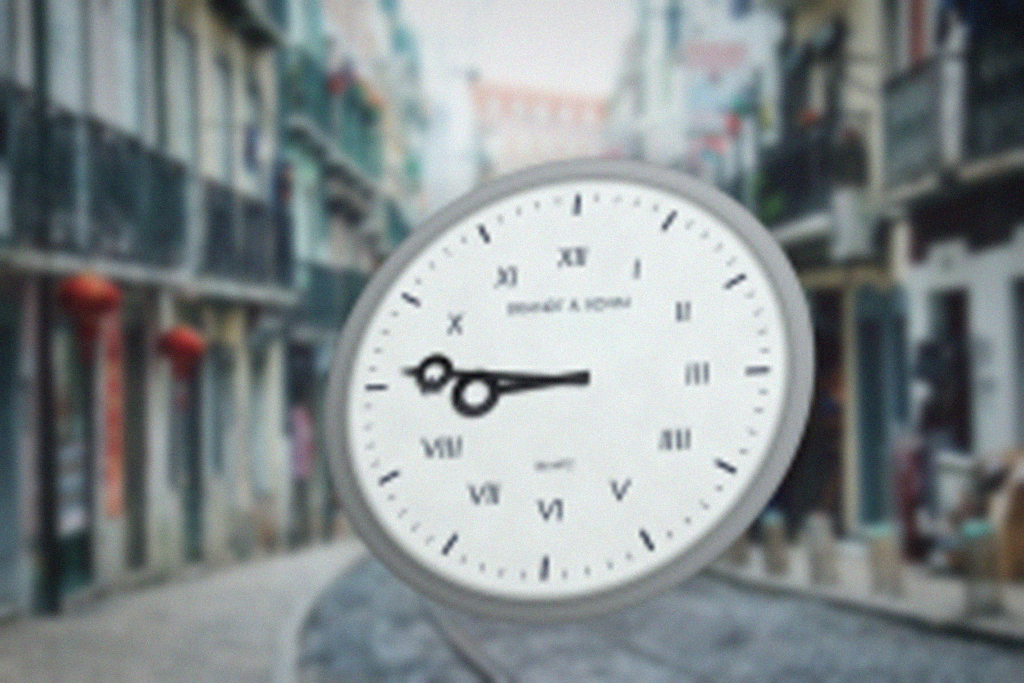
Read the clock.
8:46
